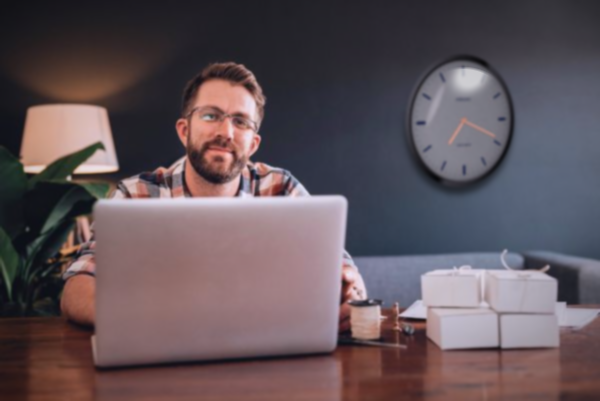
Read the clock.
7:19
